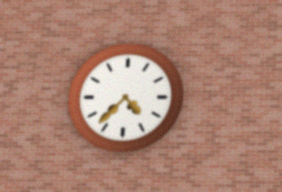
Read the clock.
4:37
